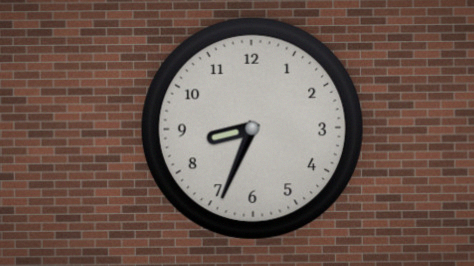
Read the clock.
8:34
